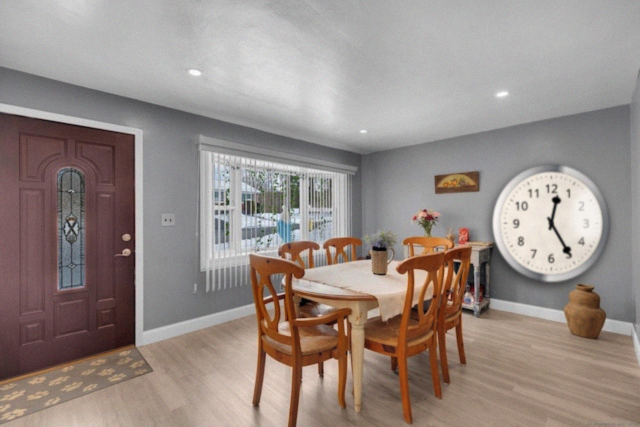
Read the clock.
12:25
